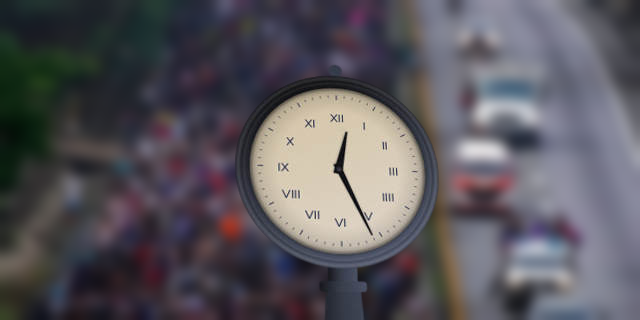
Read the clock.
12:26
